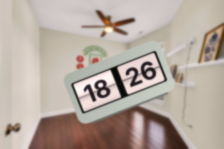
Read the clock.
18:26
